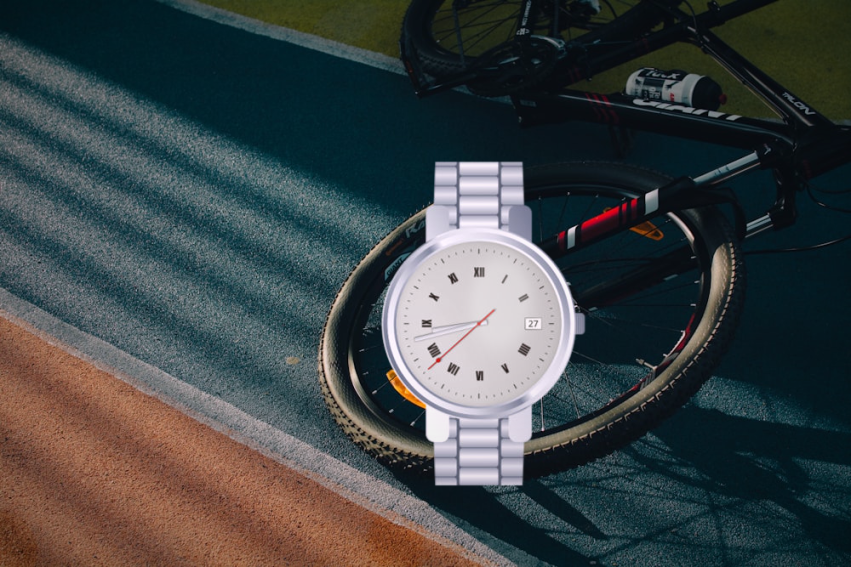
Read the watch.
8:42:38
